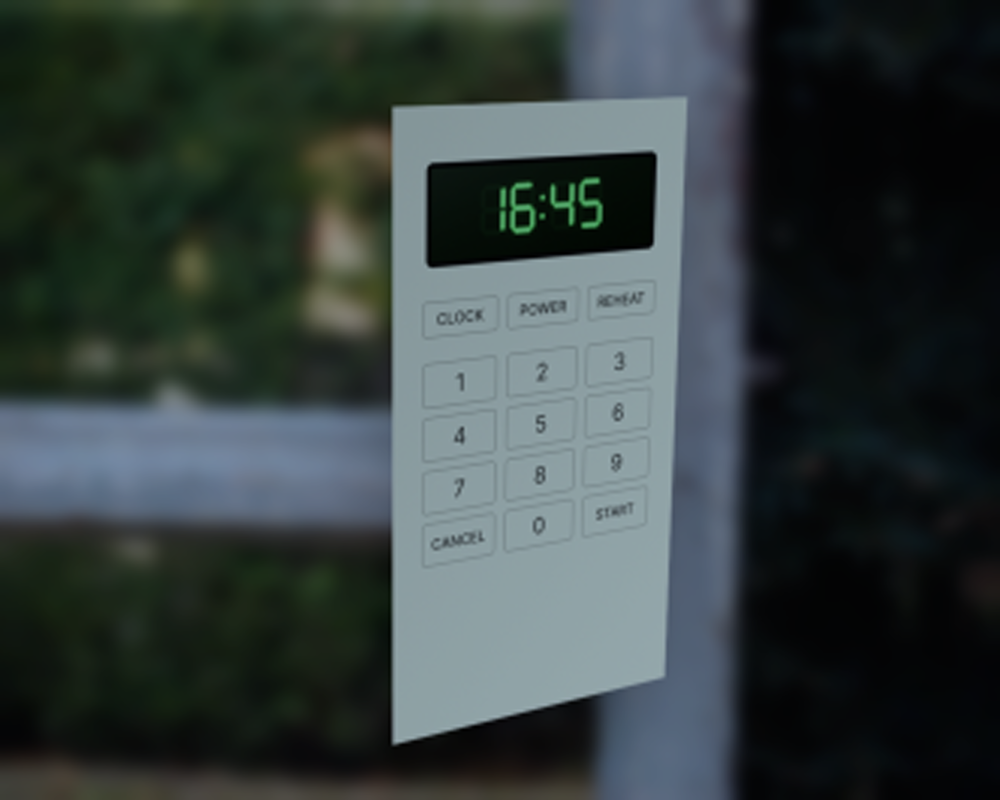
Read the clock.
16:45
